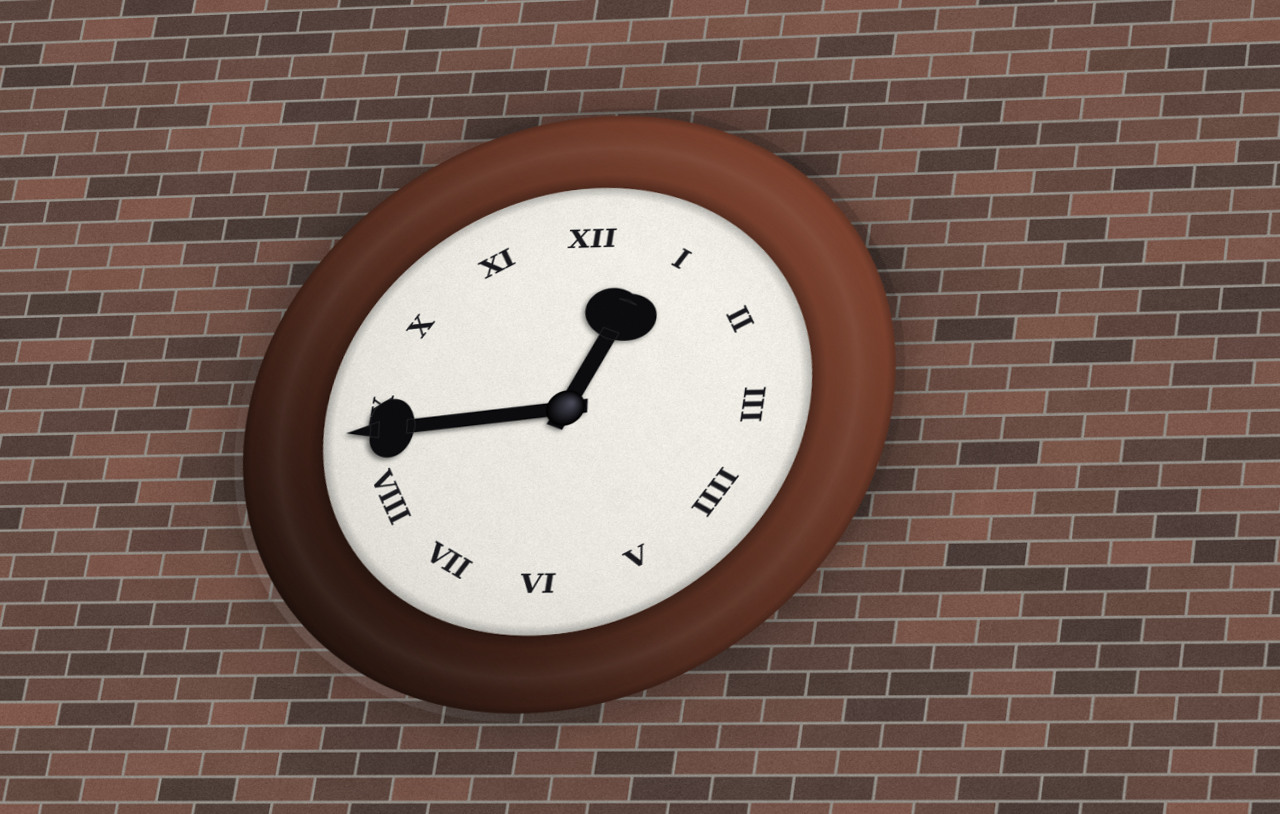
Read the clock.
12:44
